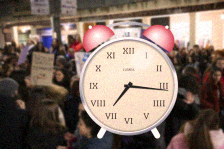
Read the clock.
7:16
